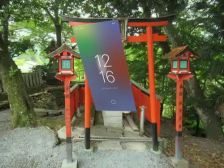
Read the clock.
12:16
